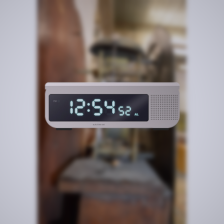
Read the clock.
12:54:52
